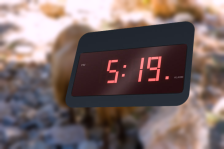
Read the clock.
5:19
